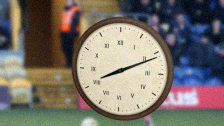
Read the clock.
8:11
